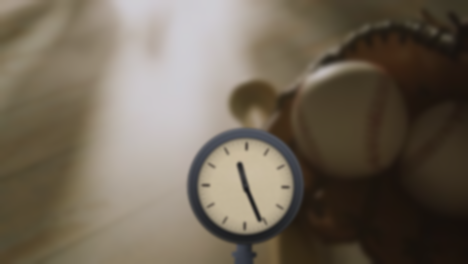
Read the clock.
11:26
